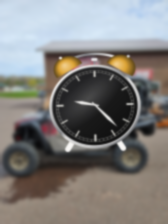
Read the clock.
9:23
